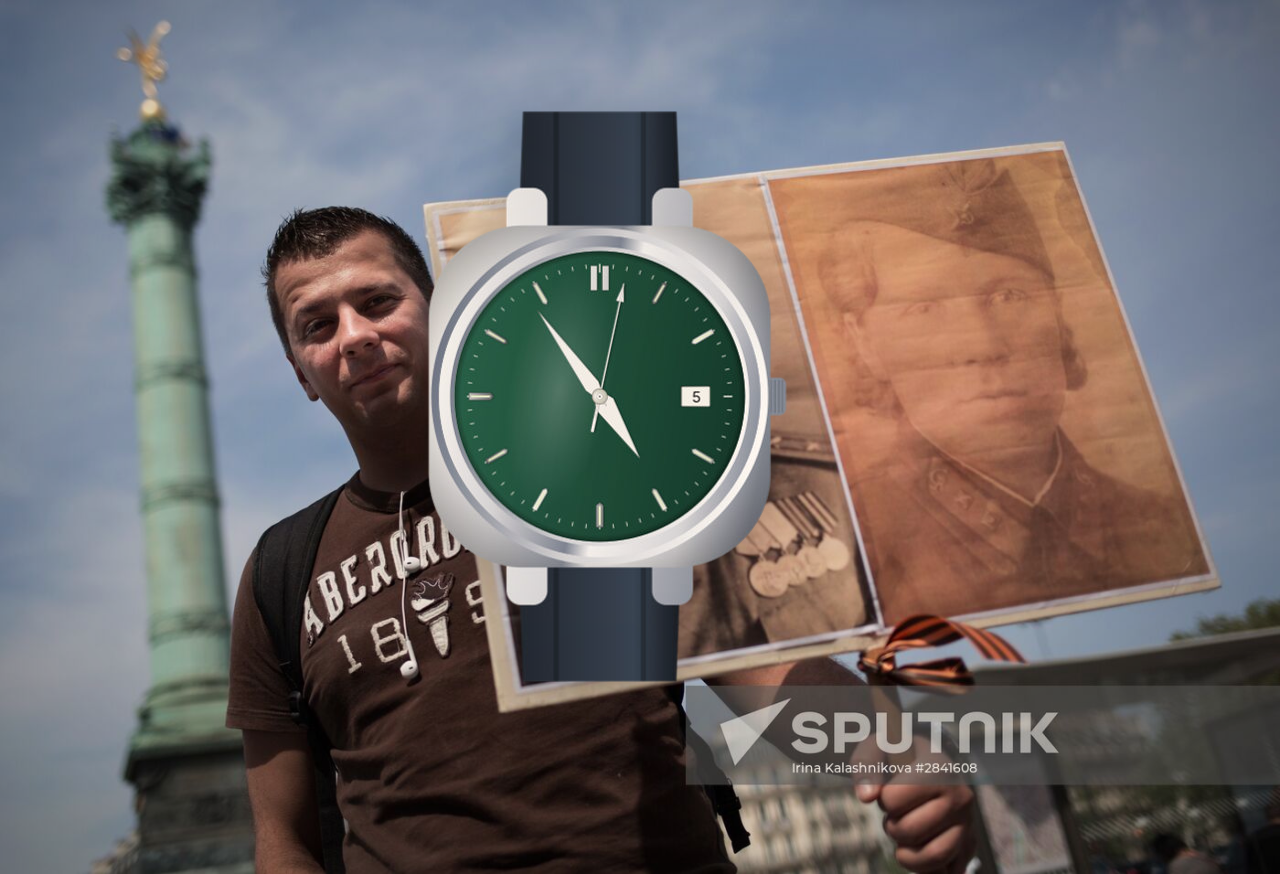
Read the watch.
4:54:02
